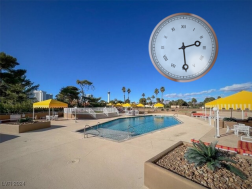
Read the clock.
2:29
